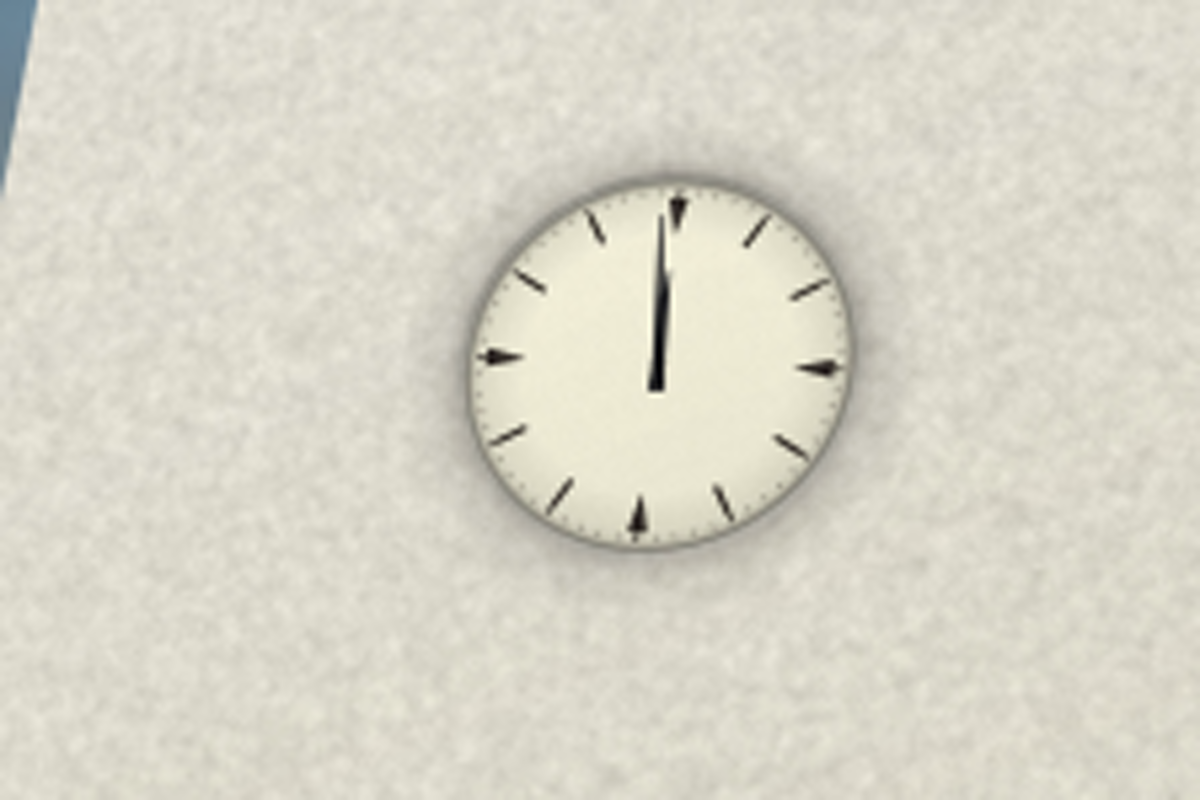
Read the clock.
11:59
